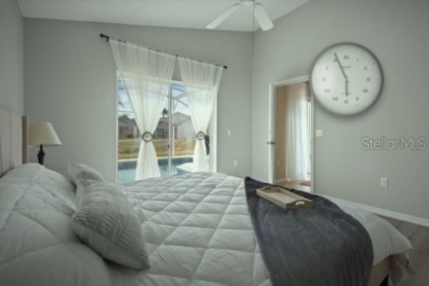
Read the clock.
5:56
